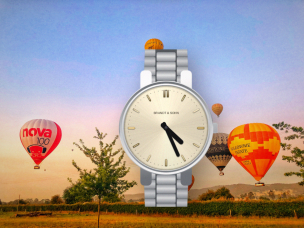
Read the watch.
4:26
